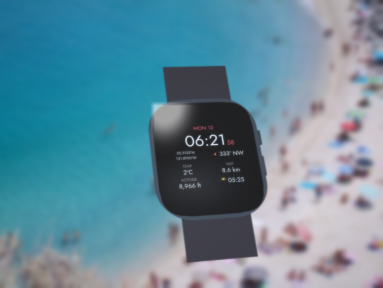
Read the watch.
6:21
